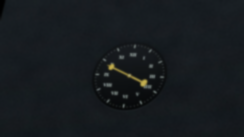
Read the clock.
3:49
